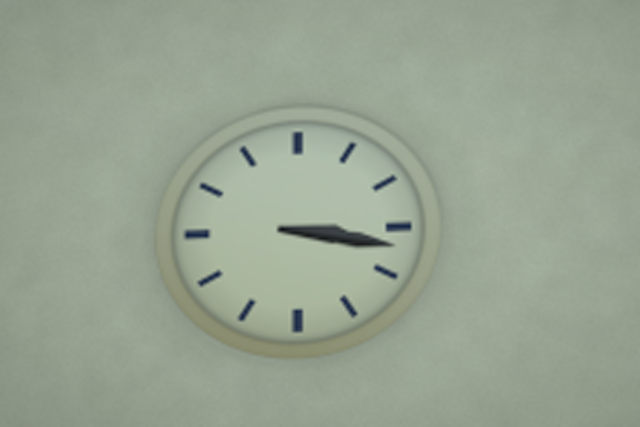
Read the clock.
3:17
